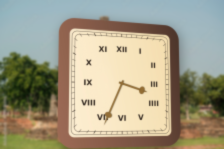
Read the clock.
3:34
